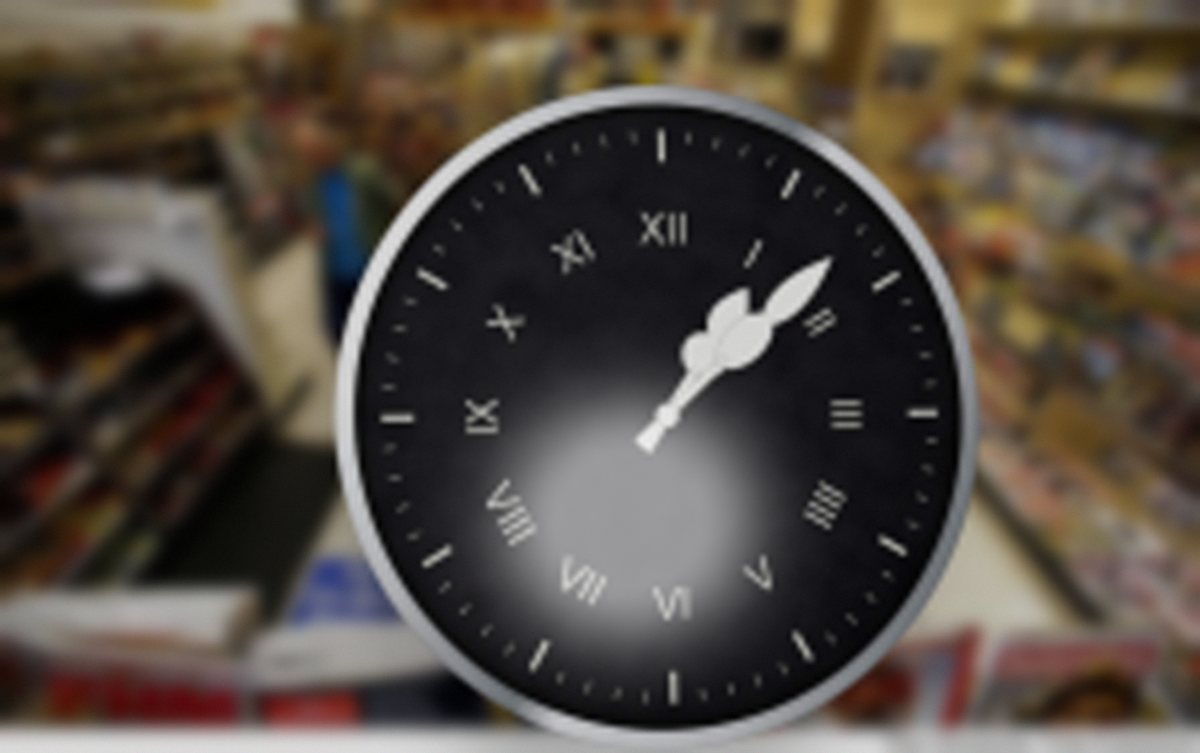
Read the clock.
1:08
